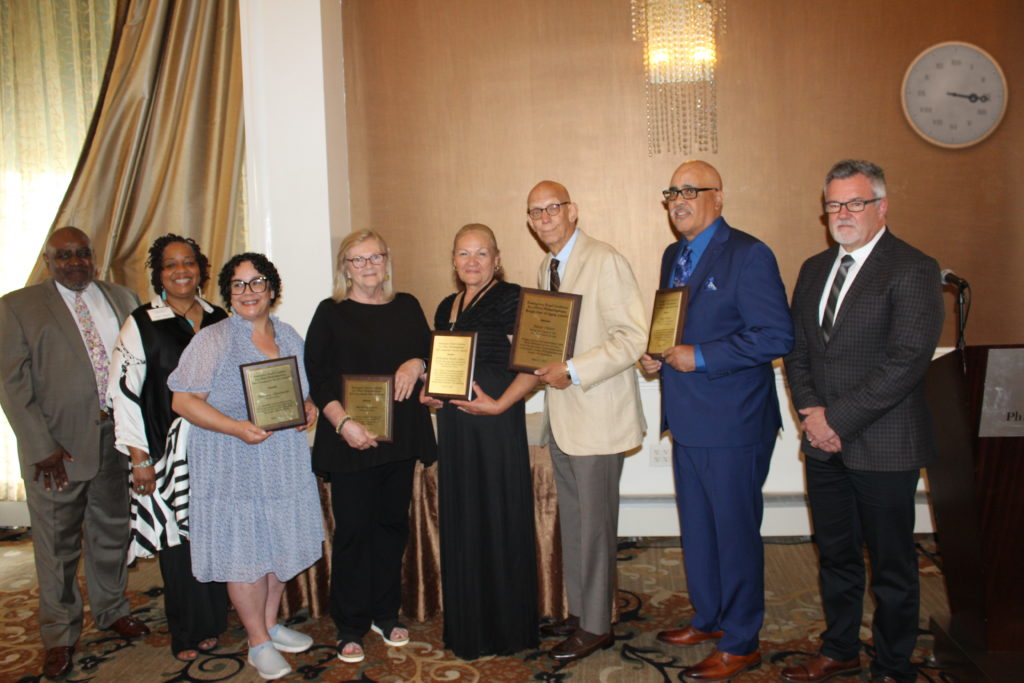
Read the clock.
3:16
